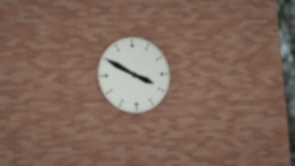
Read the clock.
3:50
